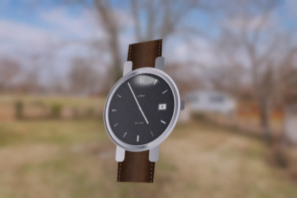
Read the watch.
4:55
